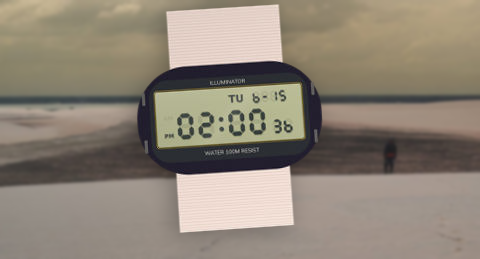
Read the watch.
2:00:36
